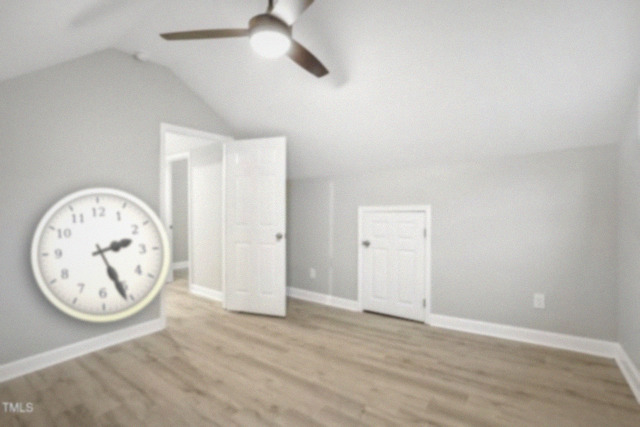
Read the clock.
2:26
